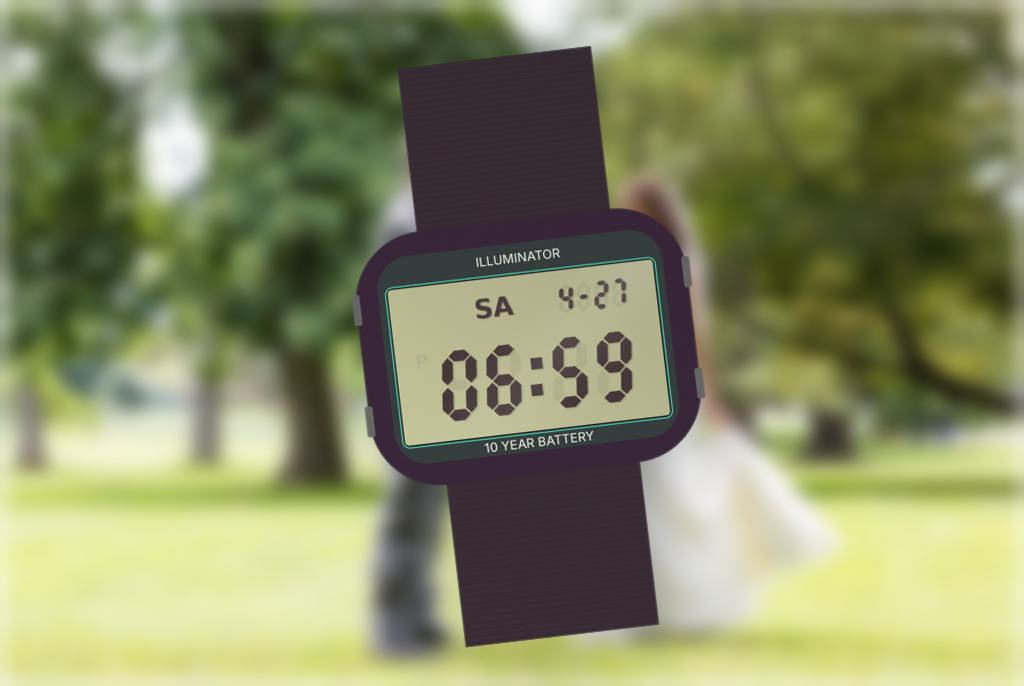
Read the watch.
6:59
